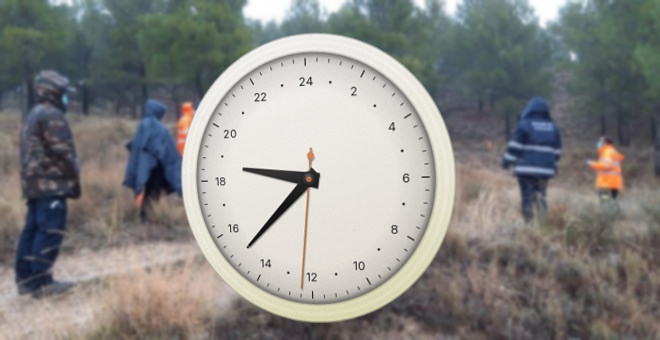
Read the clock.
18:37:31
